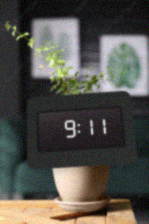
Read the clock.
9:11
